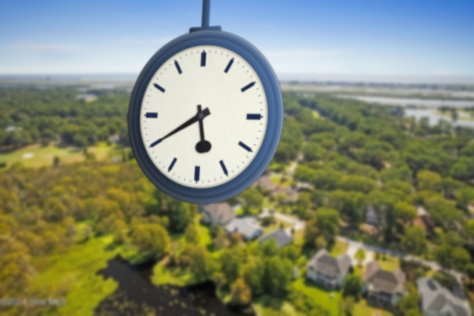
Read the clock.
5:40
